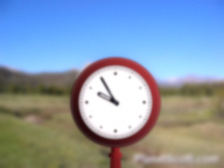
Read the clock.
9:55
